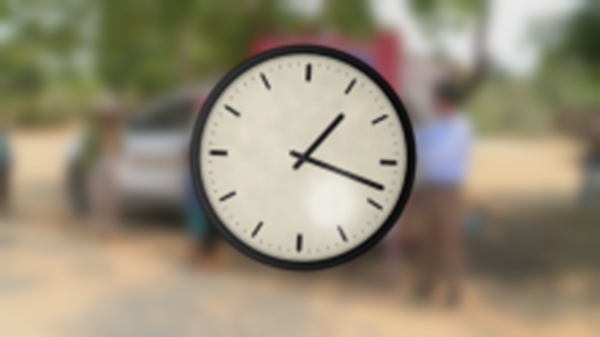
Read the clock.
1:18
